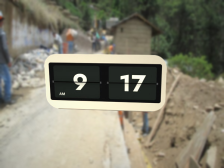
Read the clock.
9:17
